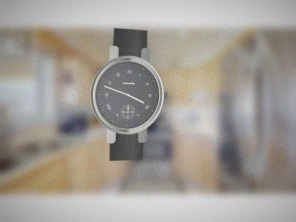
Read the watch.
3:48
